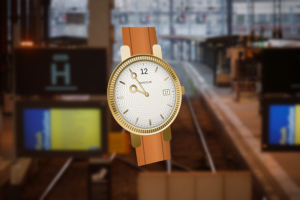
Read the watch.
9:55
